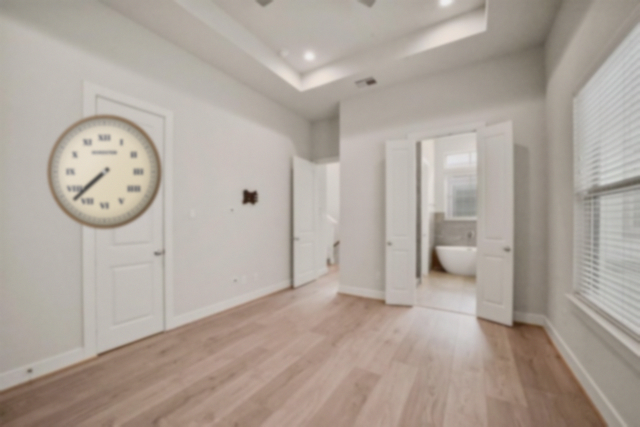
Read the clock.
7:38
